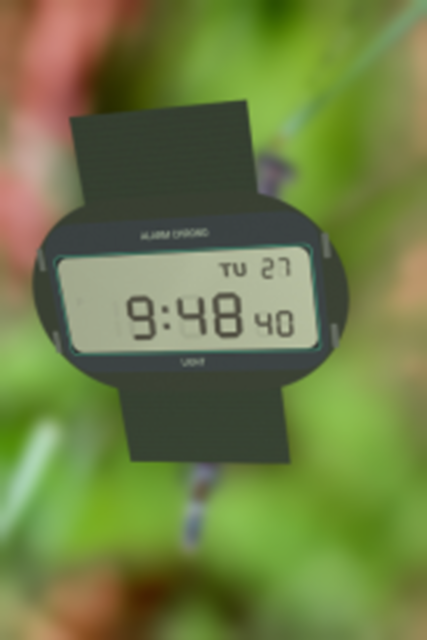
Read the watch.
9:48:40
